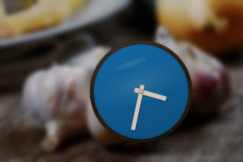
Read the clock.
3:32
